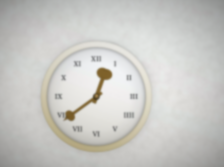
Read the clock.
12:39
